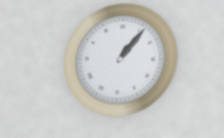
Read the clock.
1:06
